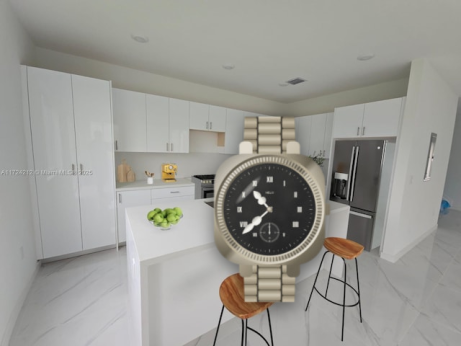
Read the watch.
10:38
